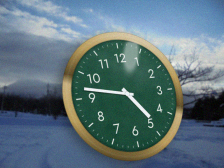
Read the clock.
4:47
